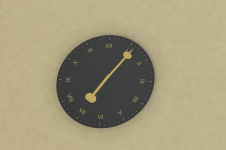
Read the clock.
7:06
